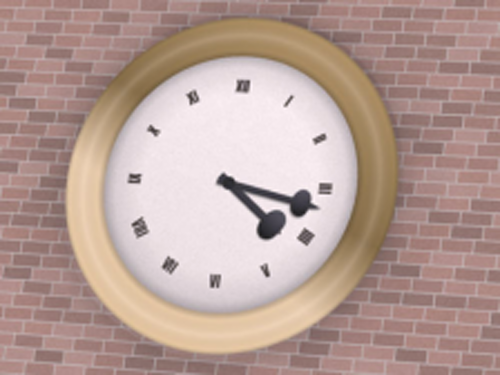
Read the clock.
4:17
